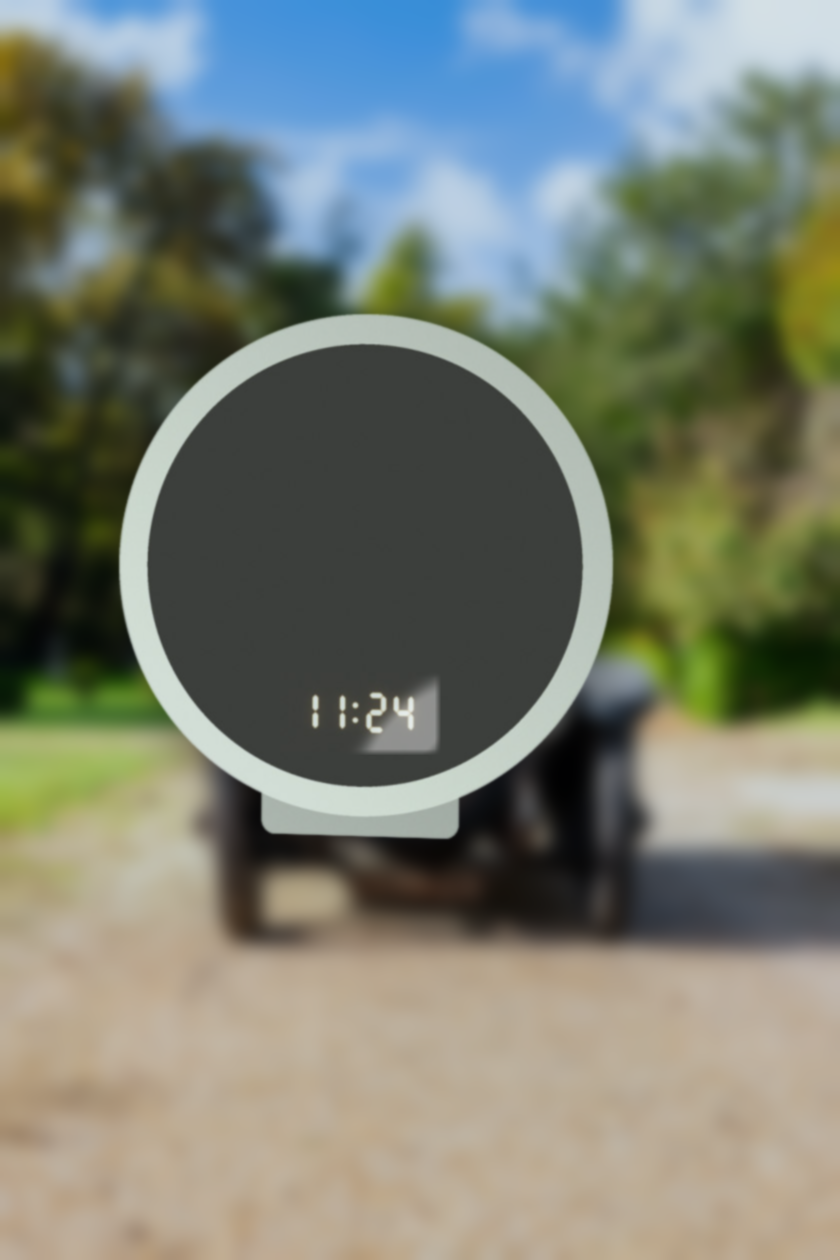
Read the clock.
11:24
